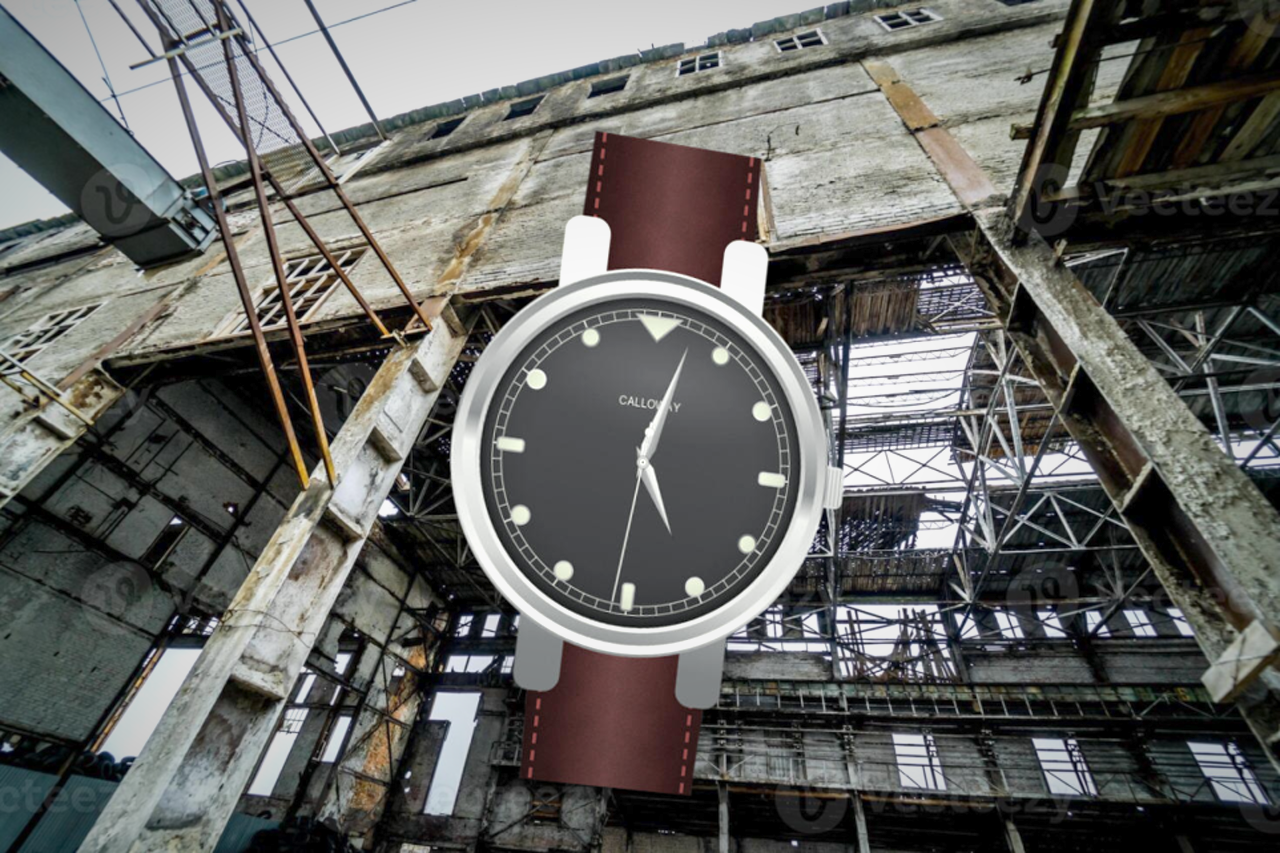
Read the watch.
5:02:31
